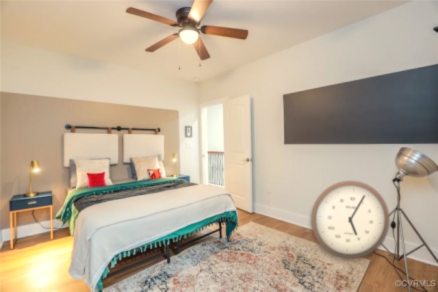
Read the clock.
5:04
